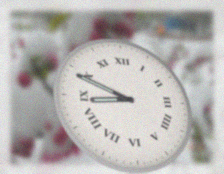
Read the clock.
8:49
